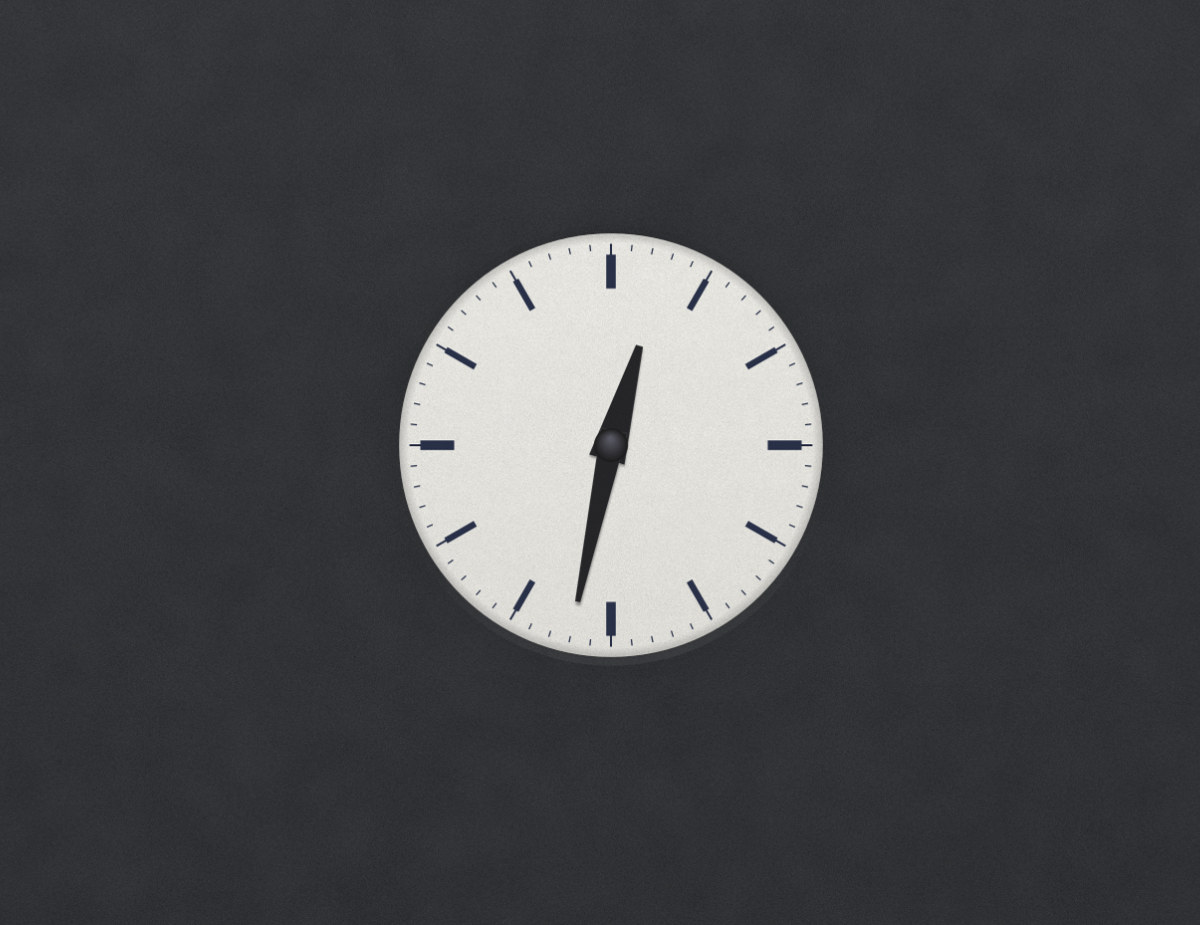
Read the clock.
12:32
